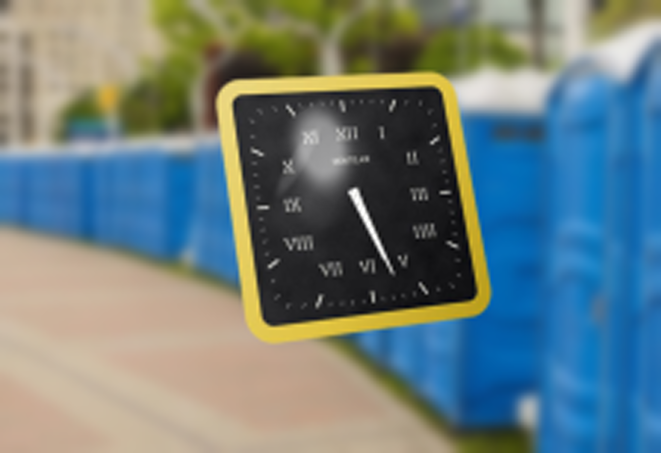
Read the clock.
5:27
